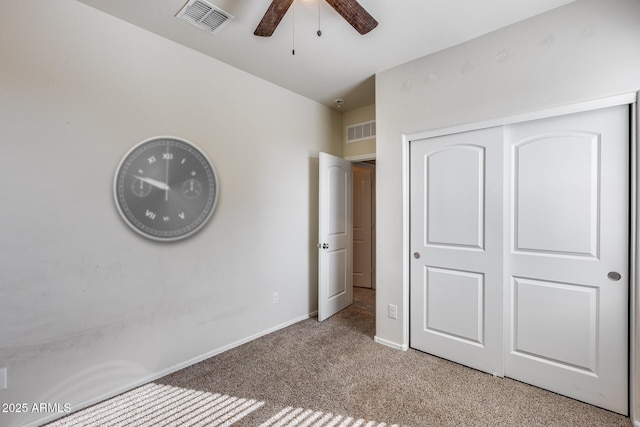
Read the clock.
9:48
